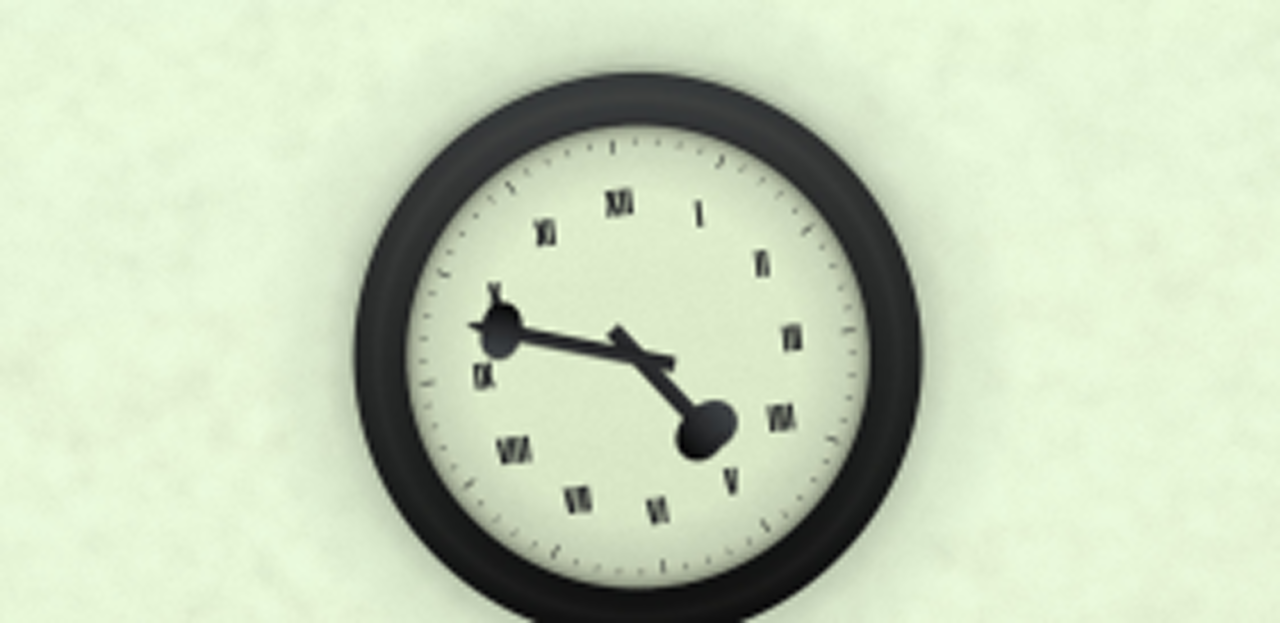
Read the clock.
4:48
